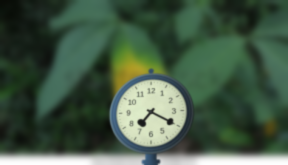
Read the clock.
7:20
